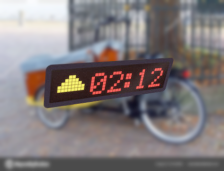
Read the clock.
2:12
